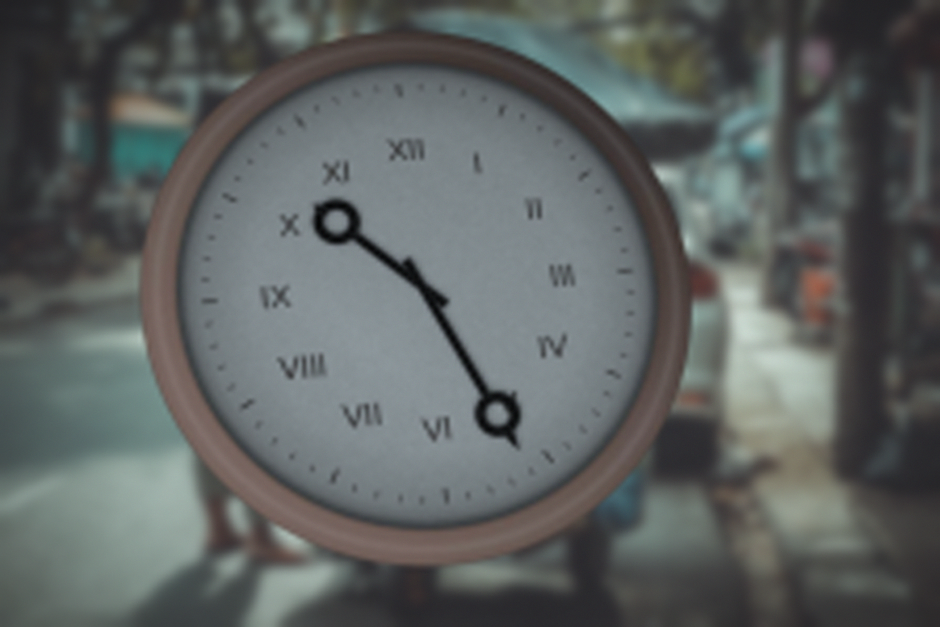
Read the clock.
10:26
